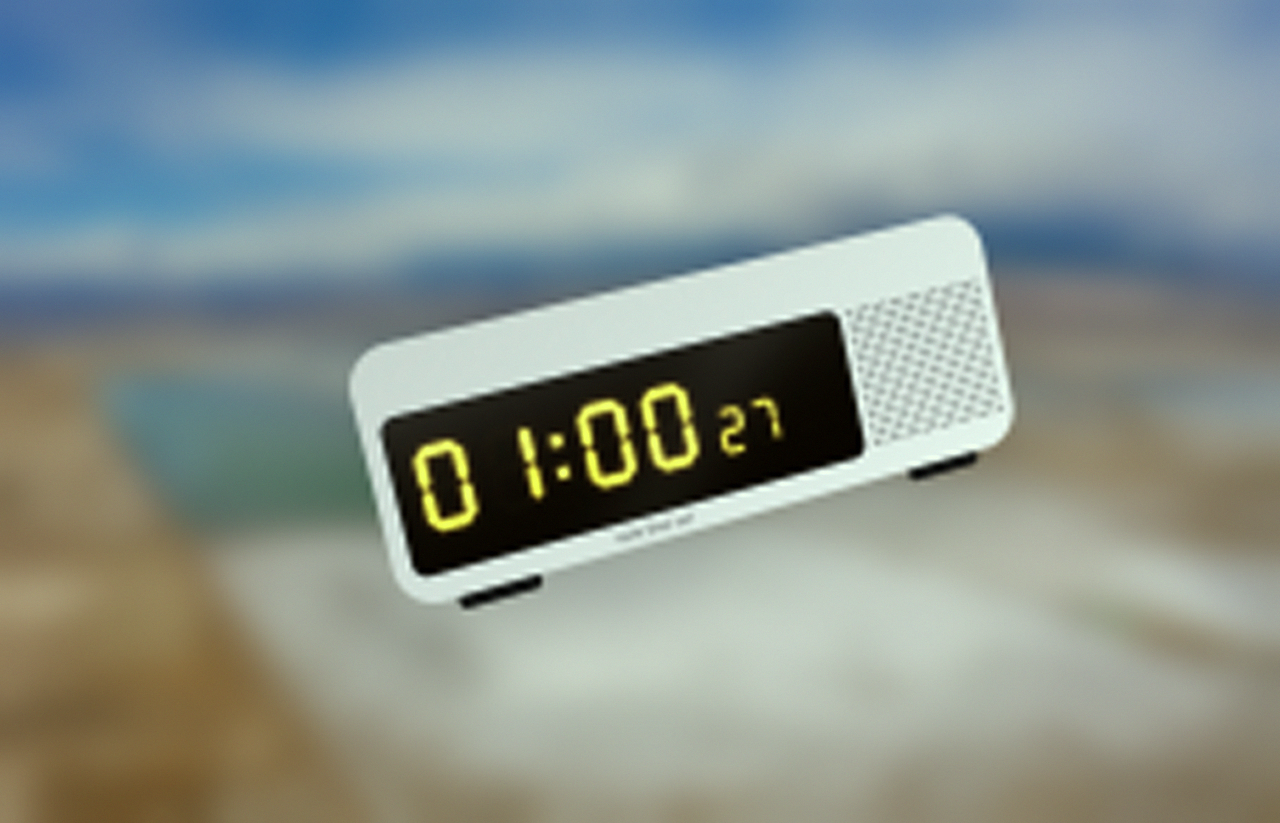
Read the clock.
1:00:27
